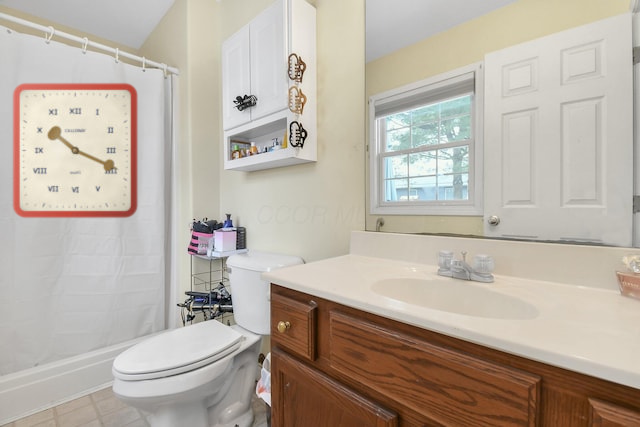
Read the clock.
10:19
